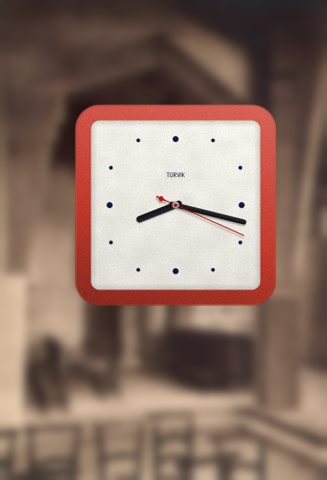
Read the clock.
8:17:19
